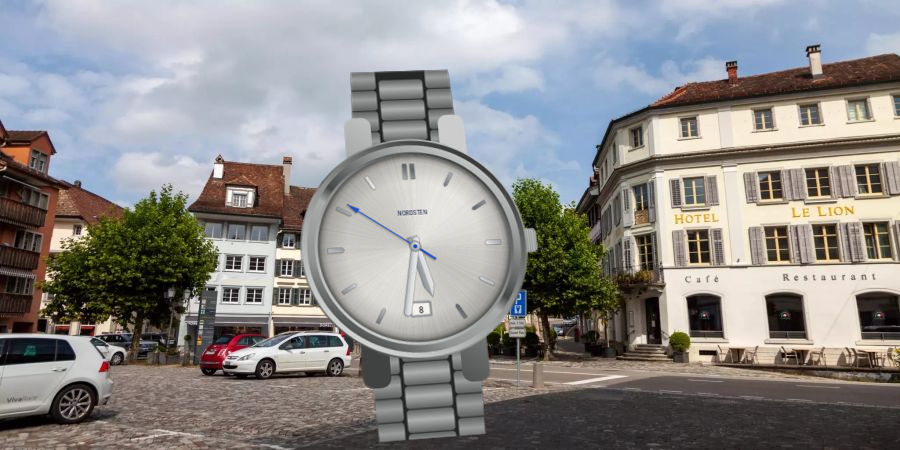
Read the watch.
5:31:51
